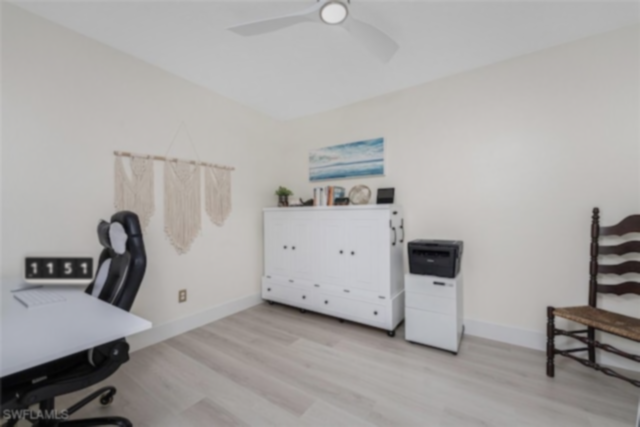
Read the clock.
11:51
